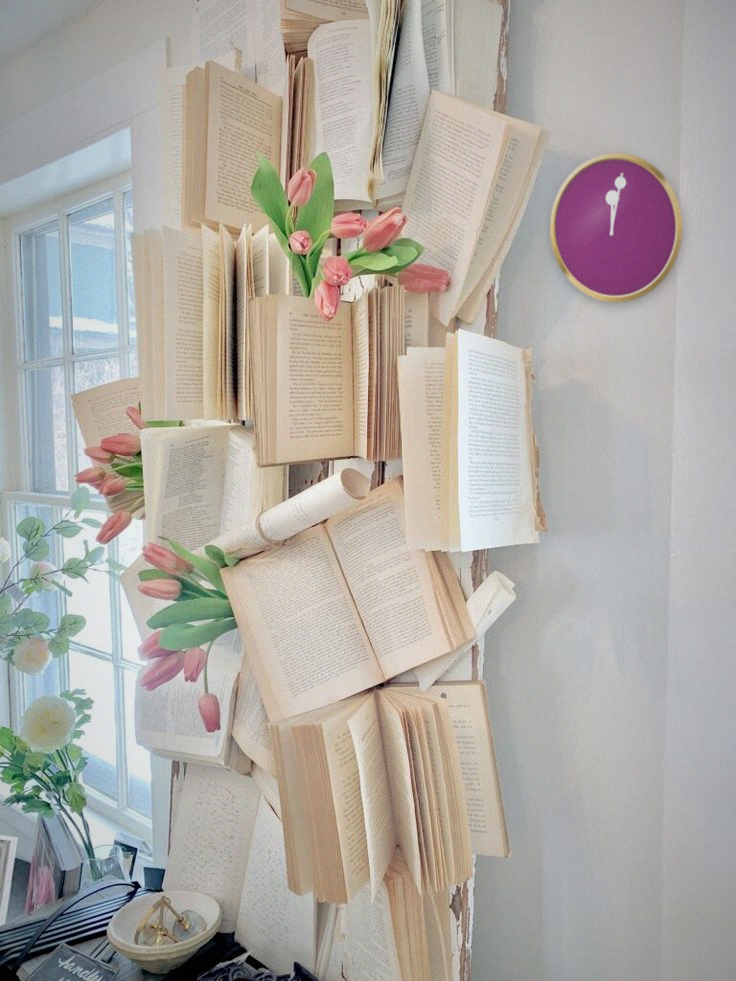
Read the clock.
12:02
